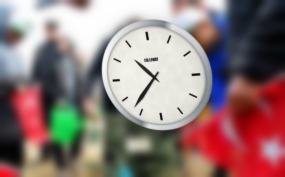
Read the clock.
10:37
